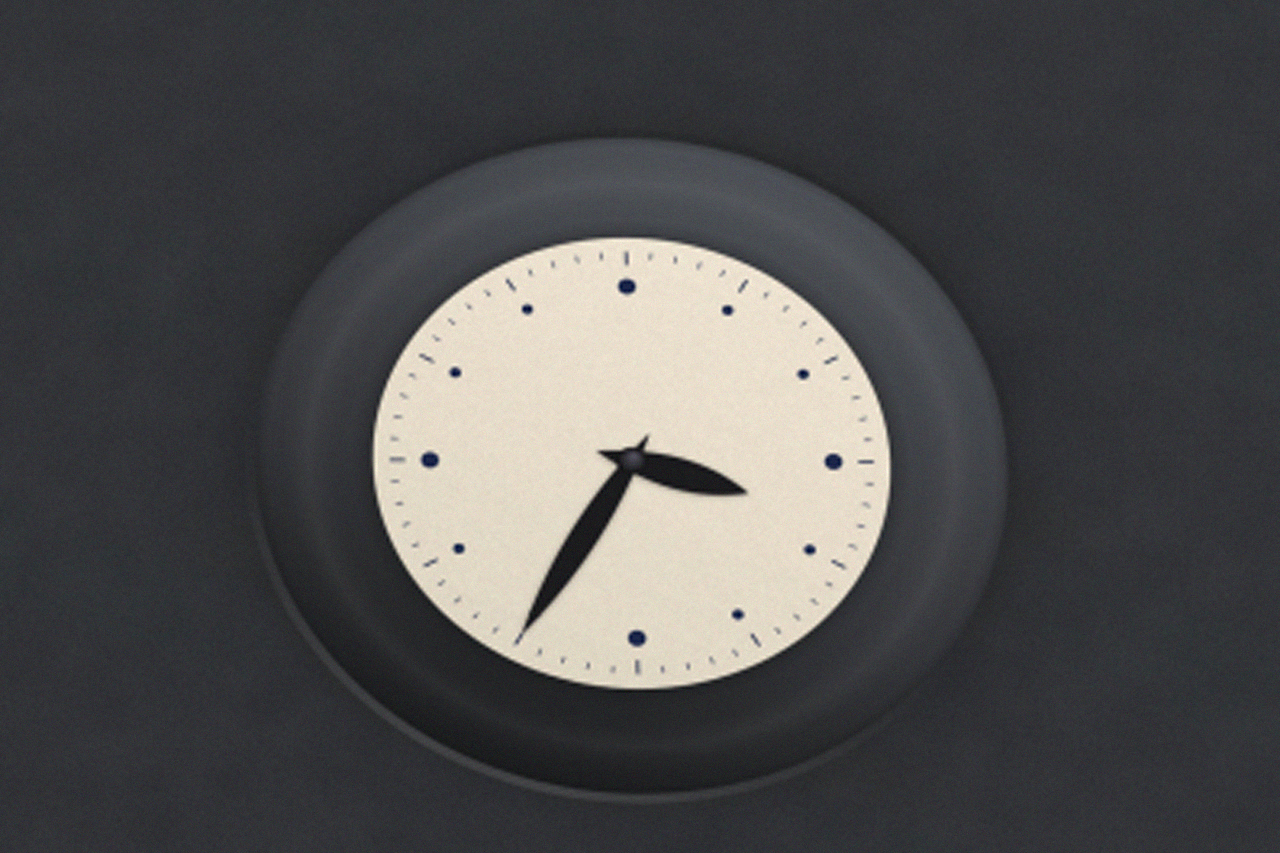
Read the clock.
3:35
